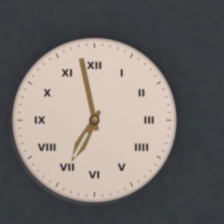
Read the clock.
6:58
